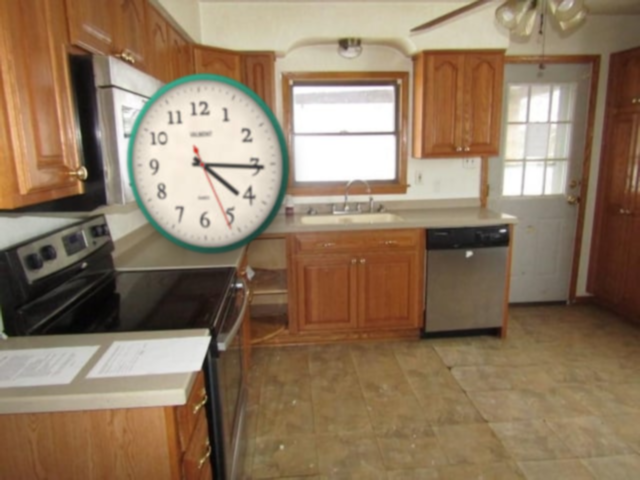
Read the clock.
4:15:26
